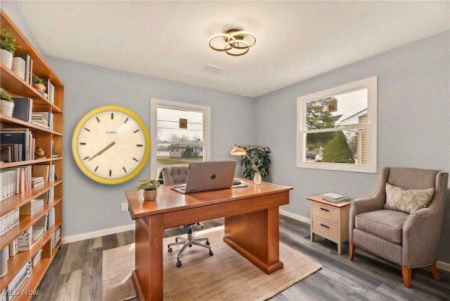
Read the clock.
7:39
